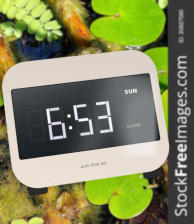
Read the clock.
6:53
